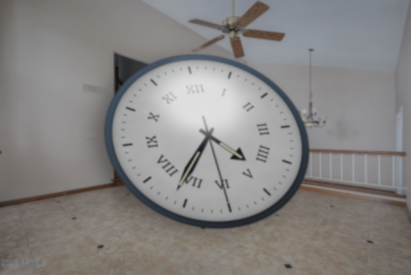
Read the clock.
4:36:30
